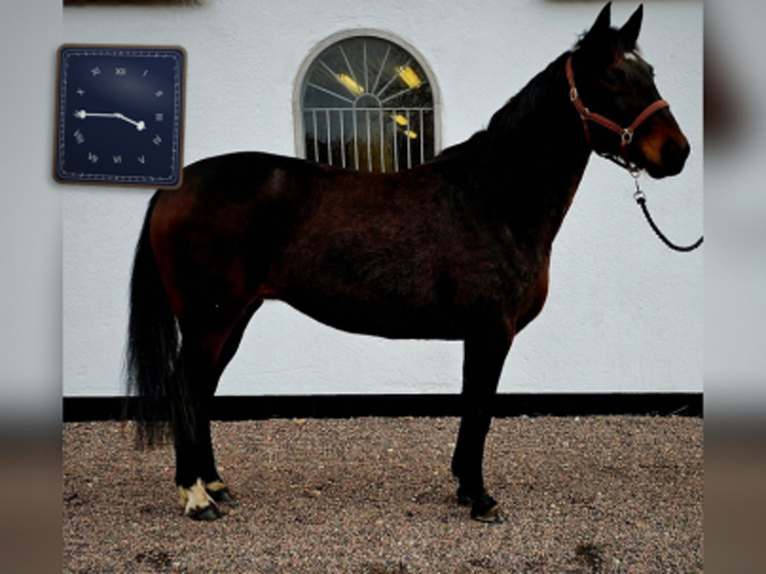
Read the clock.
3:45
